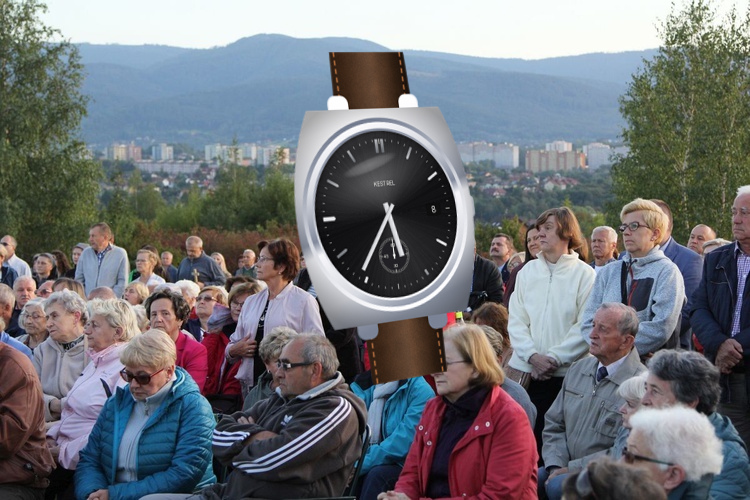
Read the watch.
5:36
